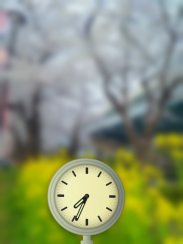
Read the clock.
7:34
